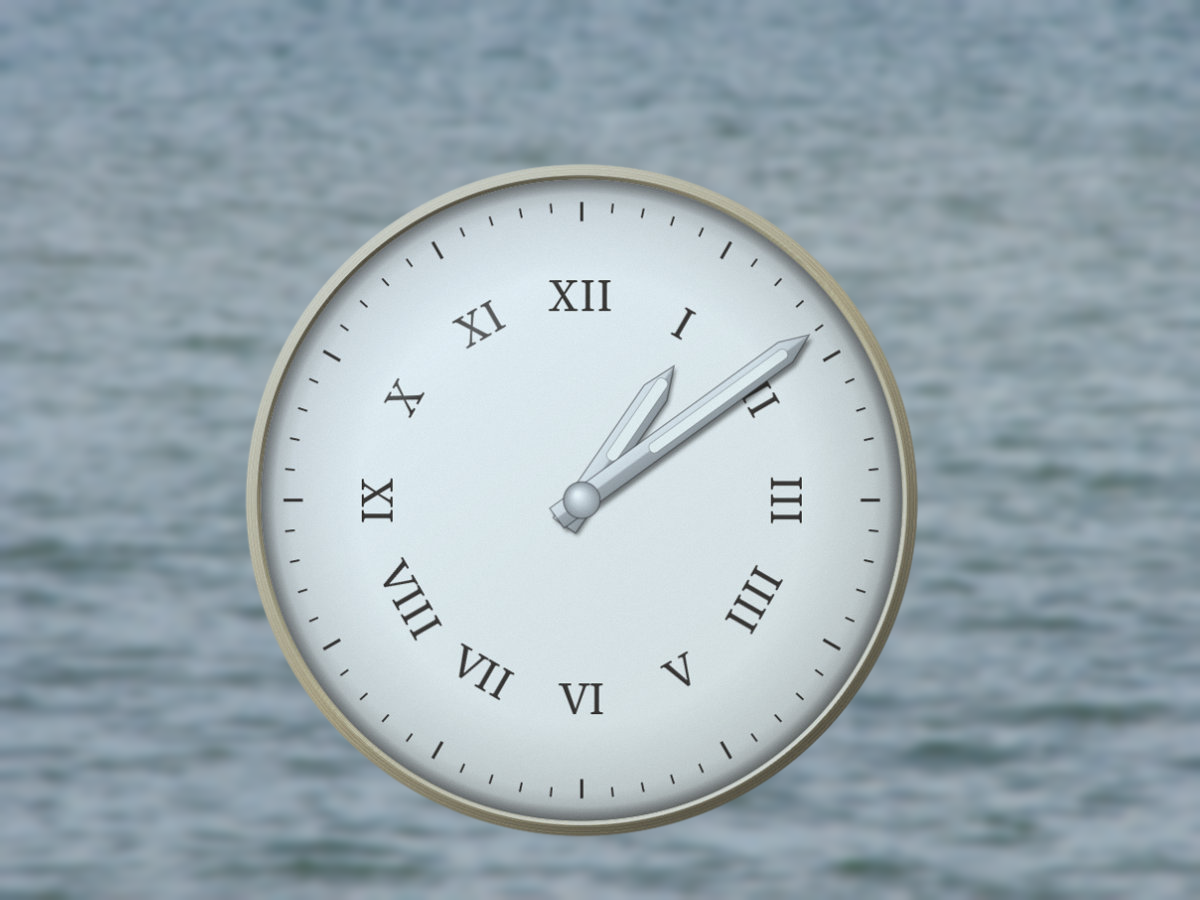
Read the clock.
1:09
